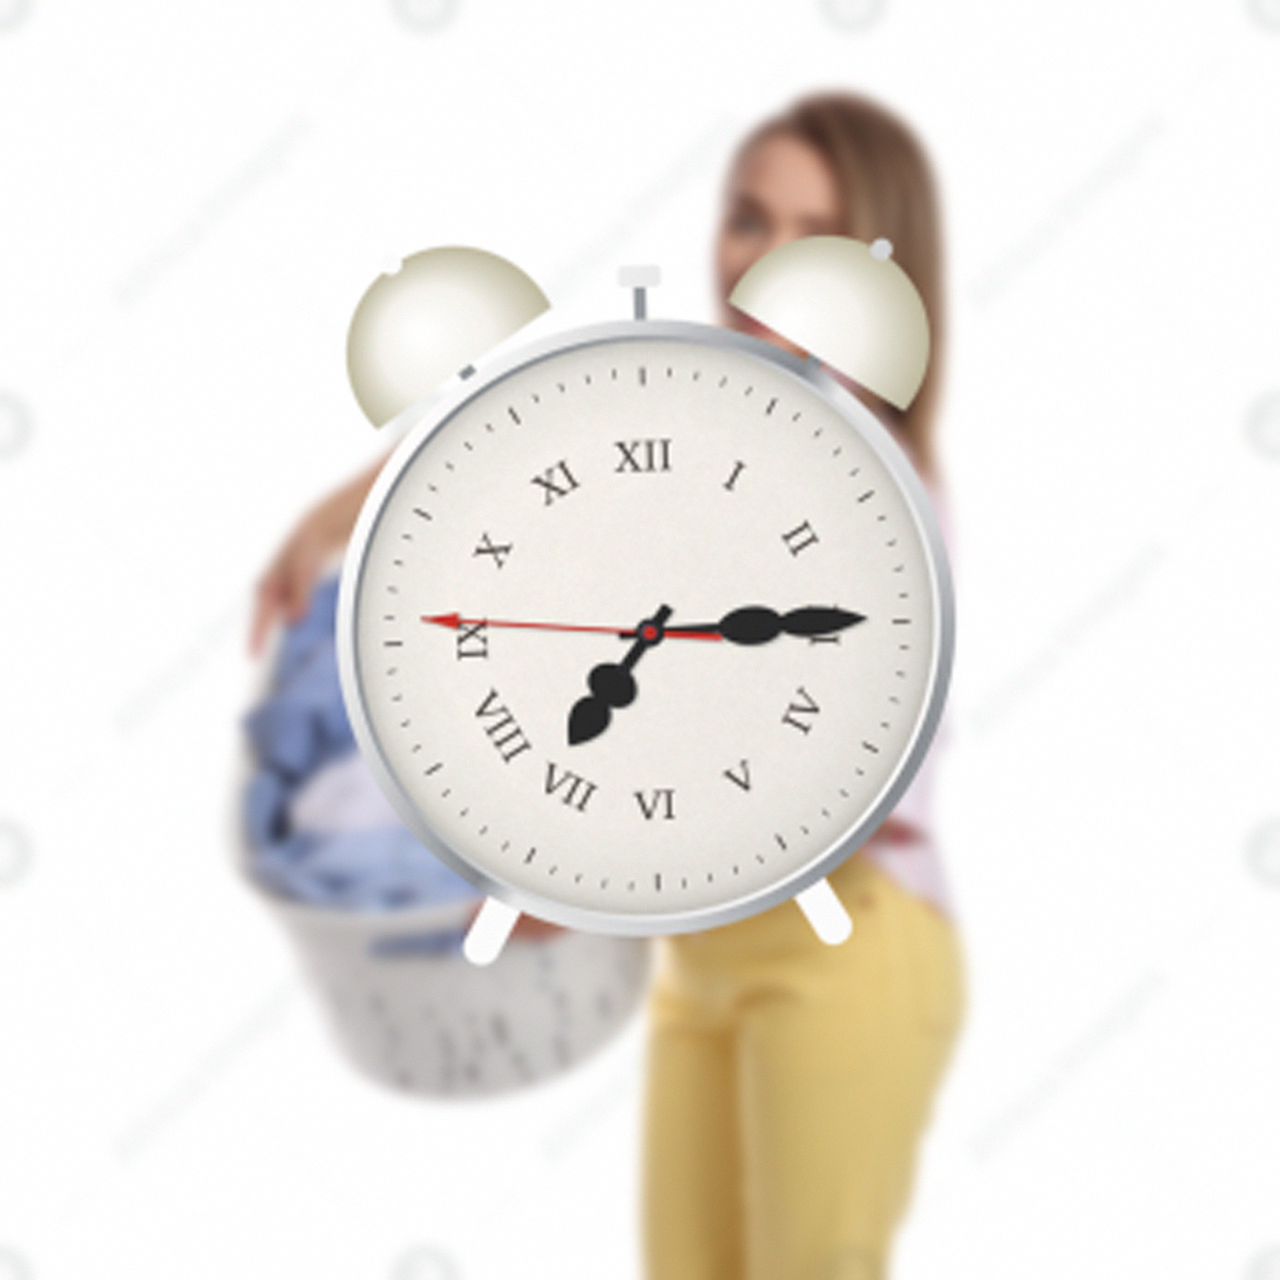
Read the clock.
7:14:46
